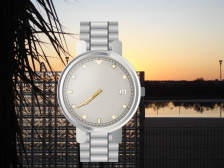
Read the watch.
7:39
